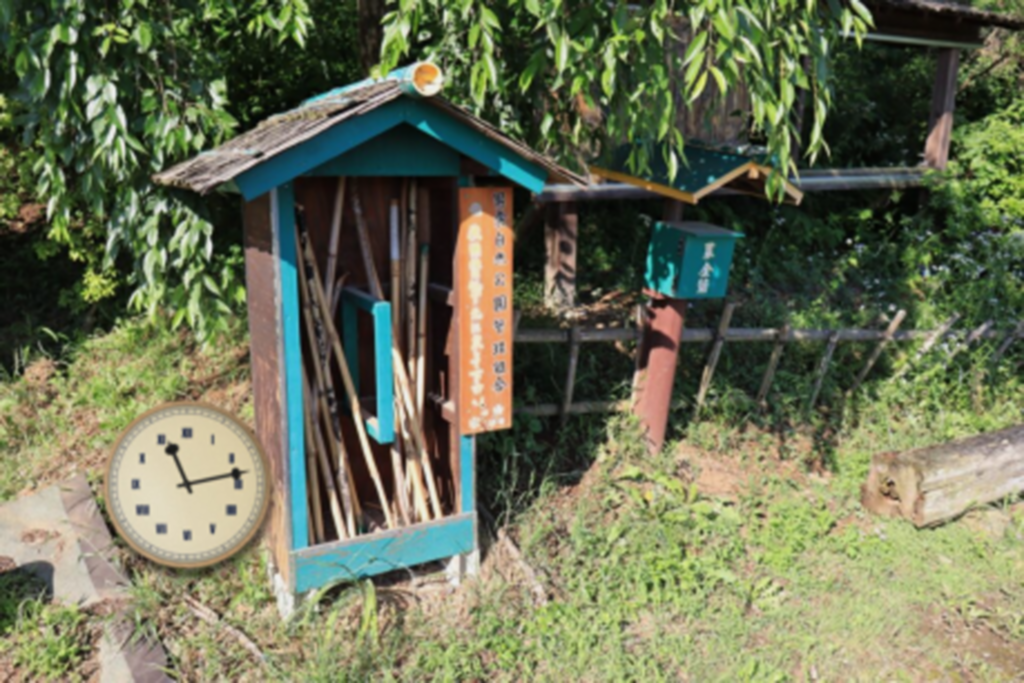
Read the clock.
11:13
